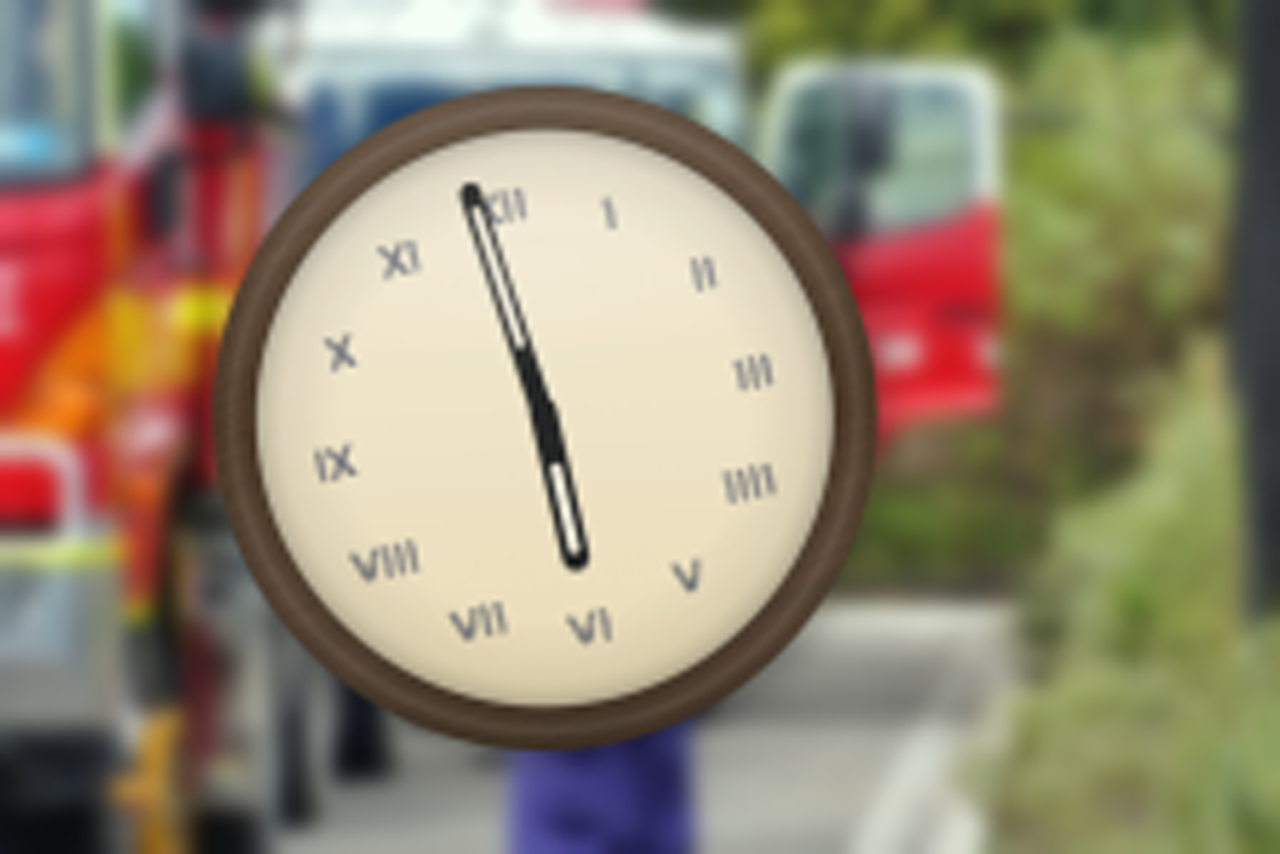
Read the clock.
5:59
